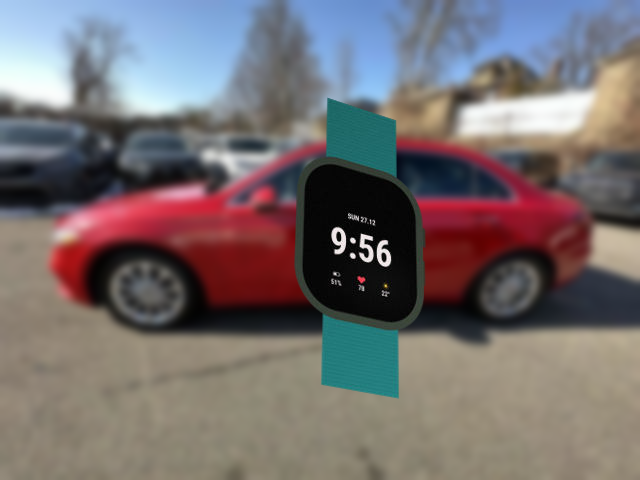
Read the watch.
9:56
